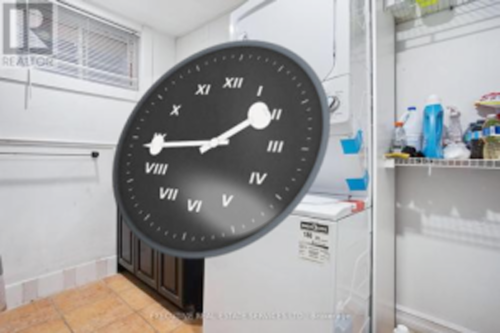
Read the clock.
1:44
